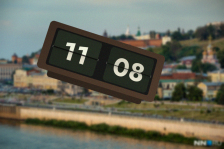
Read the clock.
11:08
